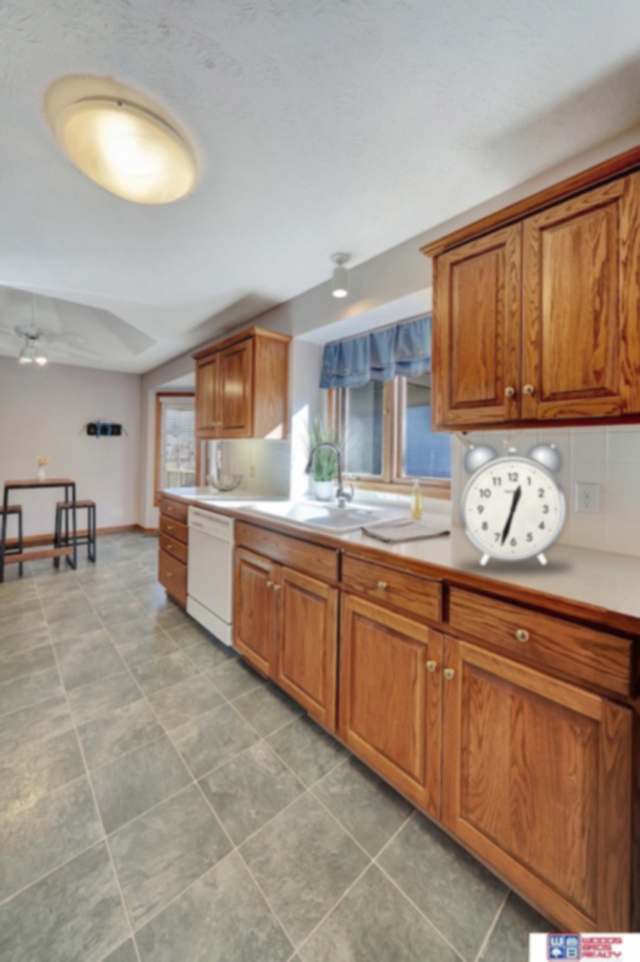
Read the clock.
12:33
